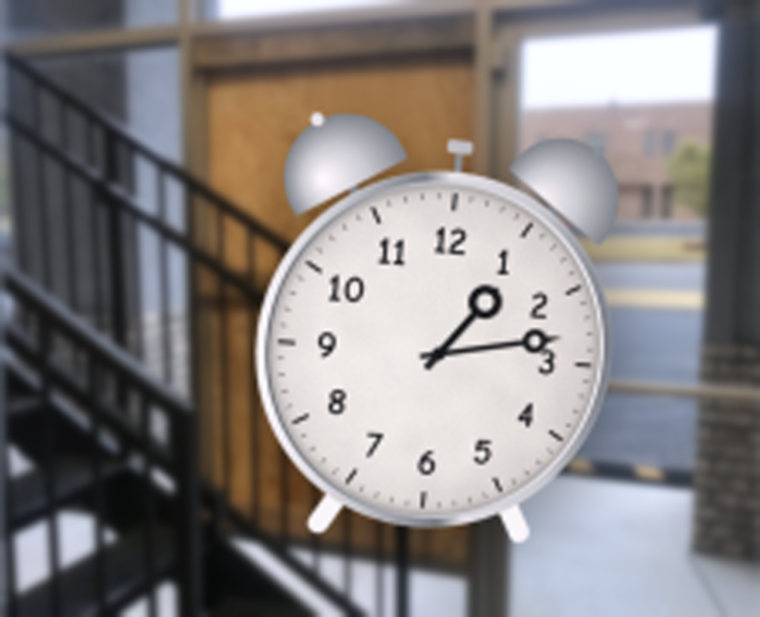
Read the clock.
1:13
